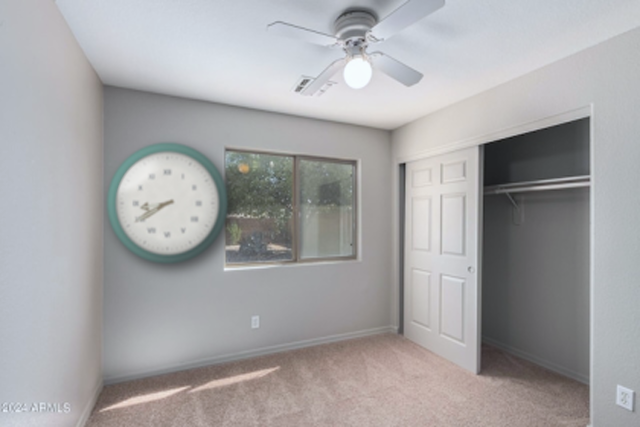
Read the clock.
8:40
